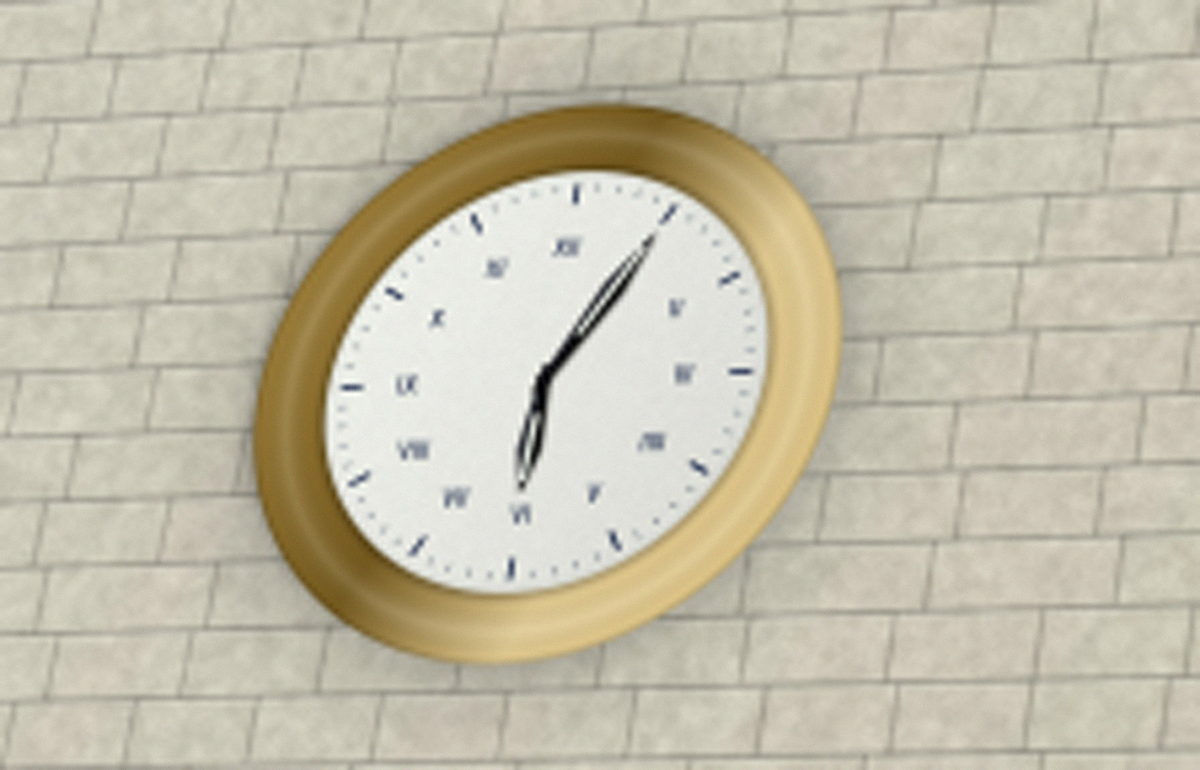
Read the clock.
6:05
